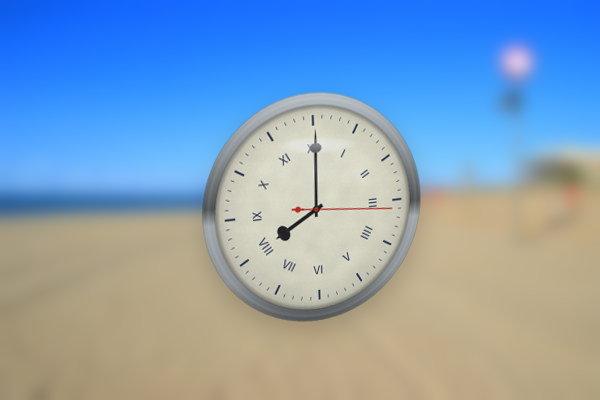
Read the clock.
8:00:16
